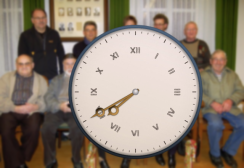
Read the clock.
7:40
